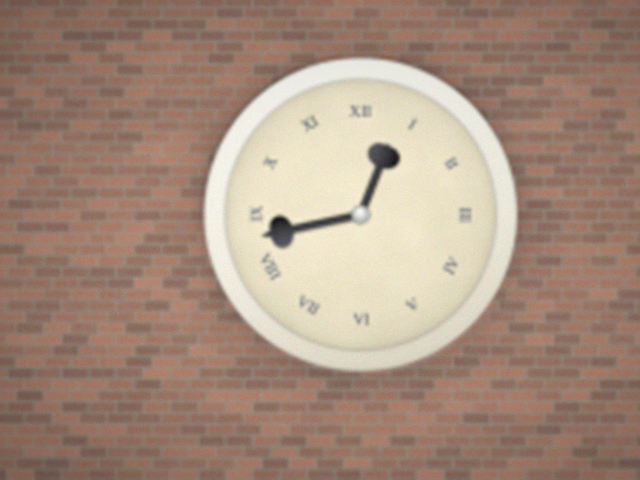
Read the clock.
12:43
